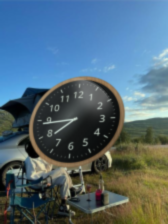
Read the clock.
7:44
